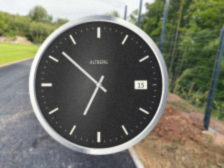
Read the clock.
6:52
